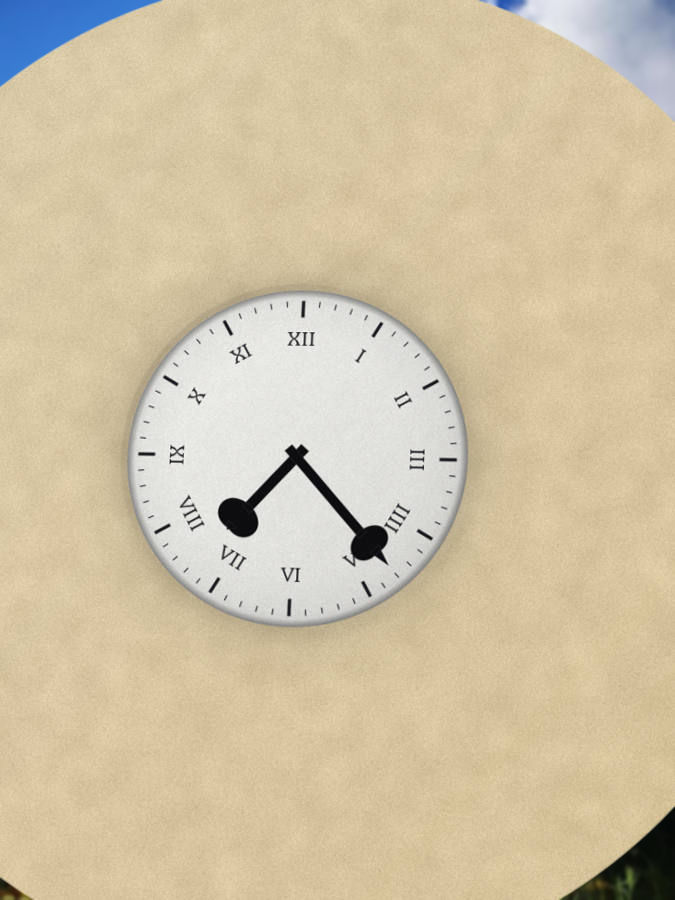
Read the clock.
7:23
